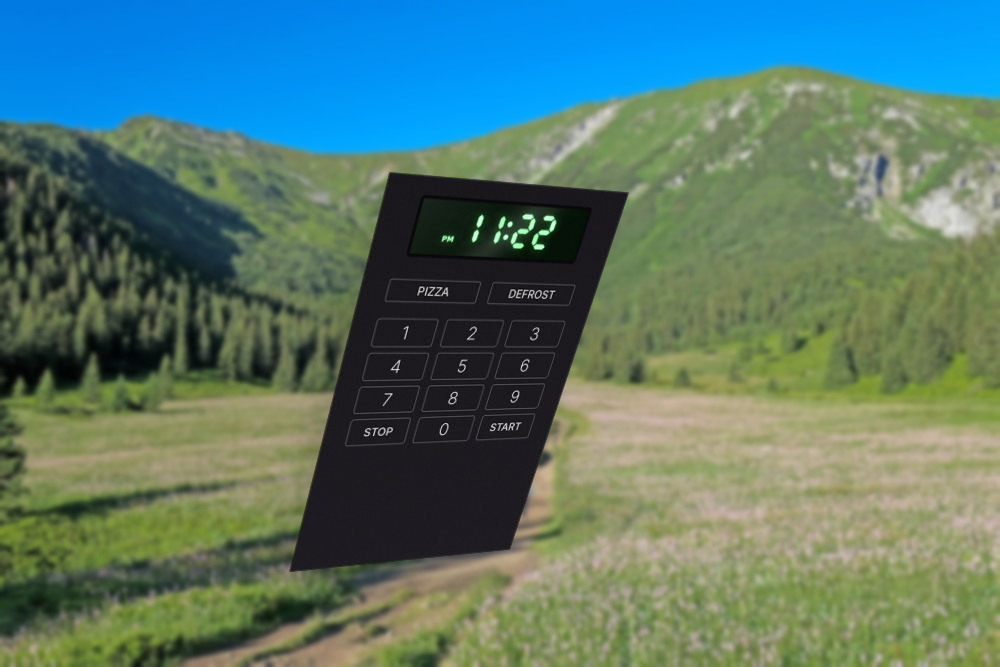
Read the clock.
11:22
